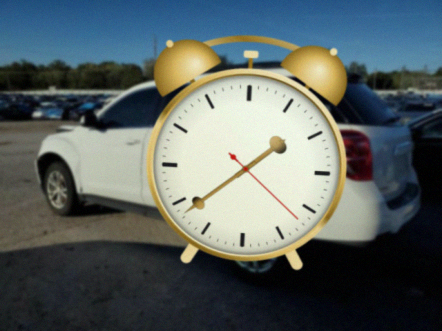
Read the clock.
1:38:22
